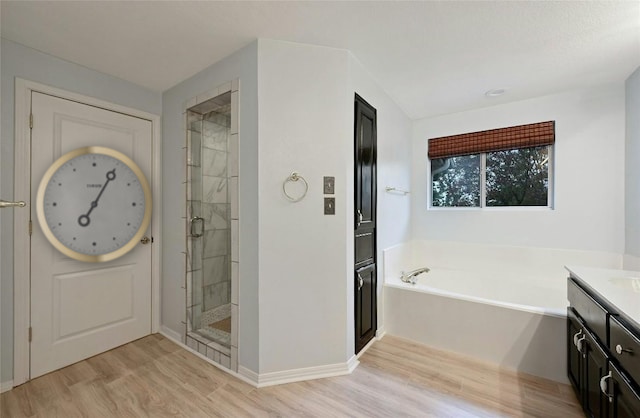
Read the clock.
7:05
